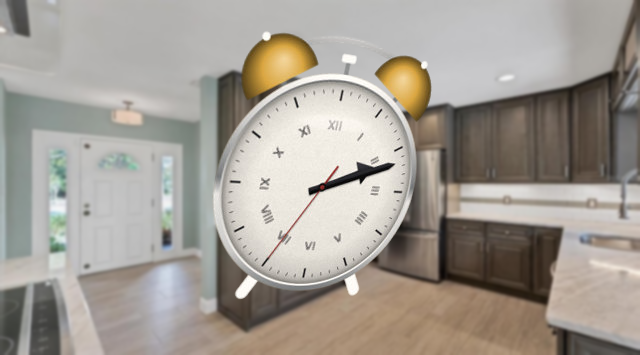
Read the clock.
2:11:35
